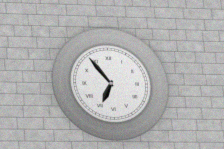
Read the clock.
6:54
